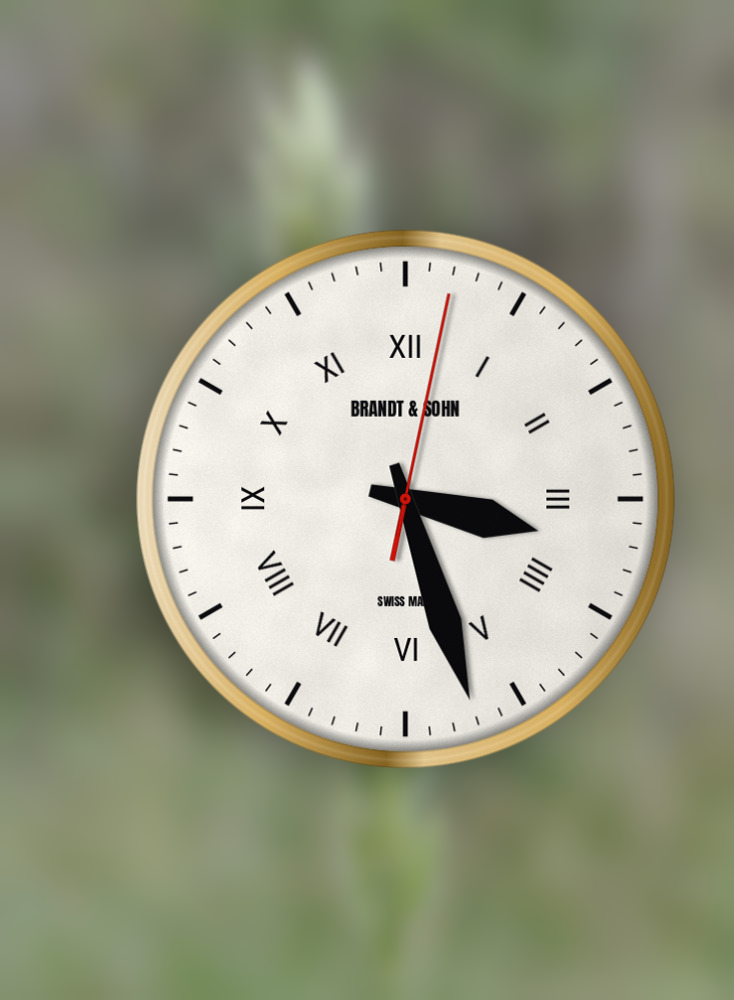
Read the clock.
3:27:02
